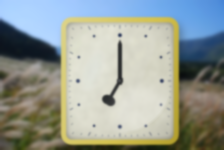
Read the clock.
7:00
